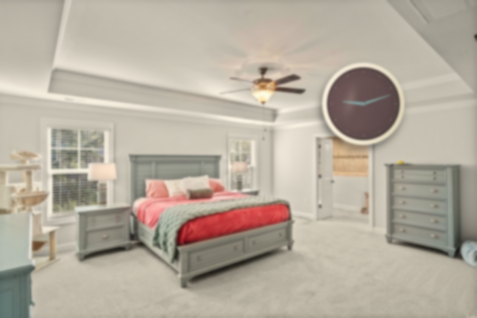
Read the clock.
9:12
